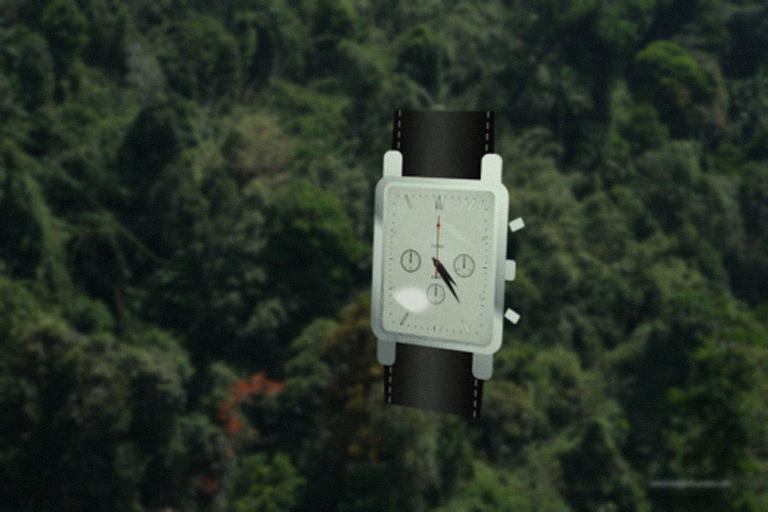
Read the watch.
4:24
